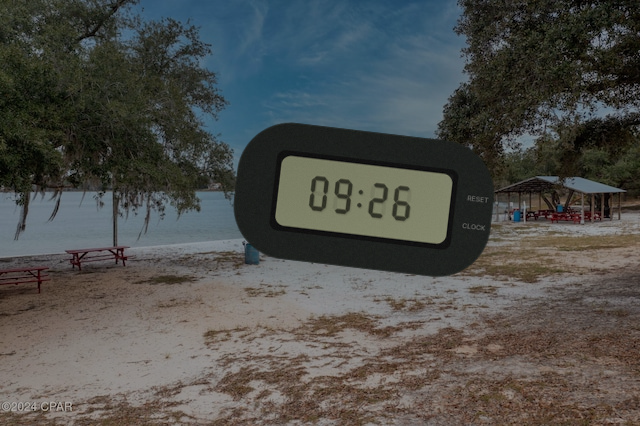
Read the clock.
9:26
